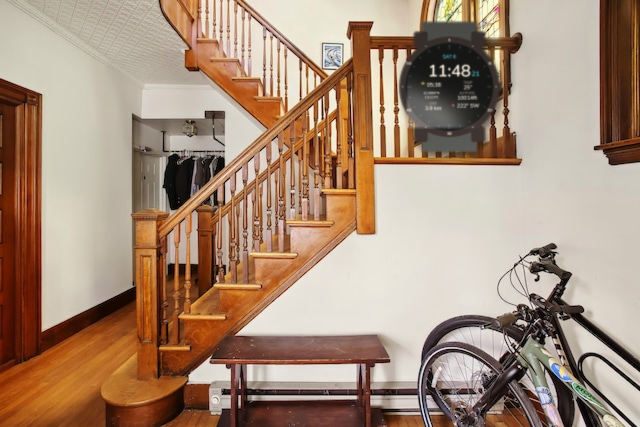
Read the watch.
11:48
